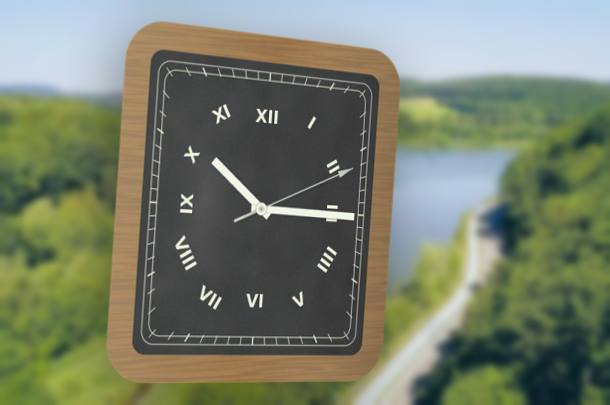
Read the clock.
10:15:11
